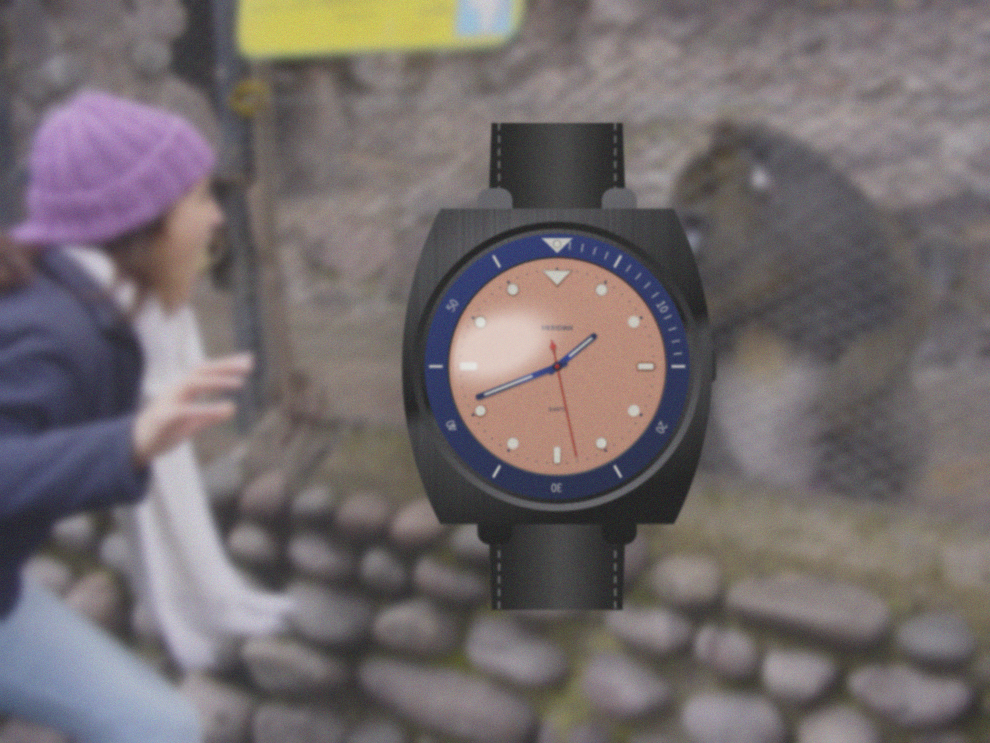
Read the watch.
1:41:28
